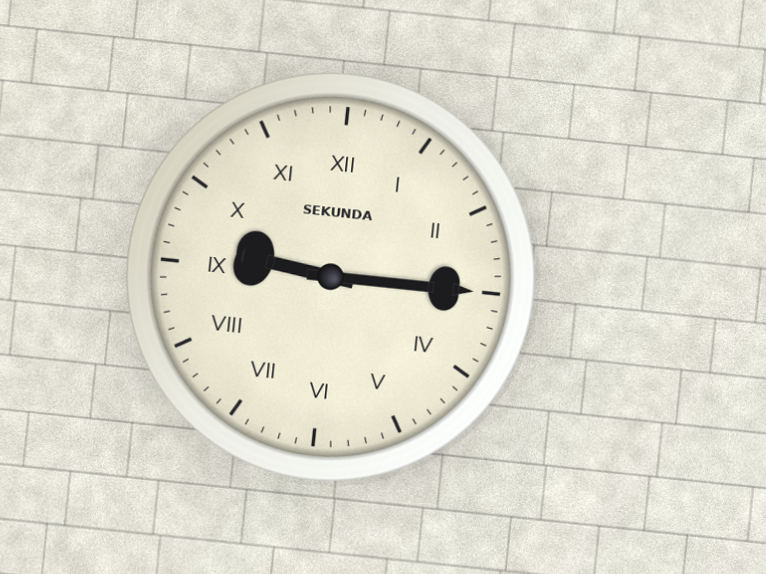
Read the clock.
9:15
